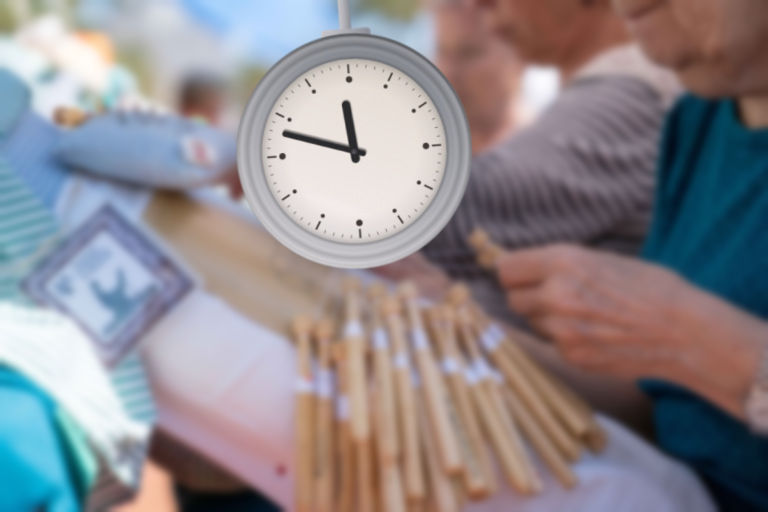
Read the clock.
11:48
